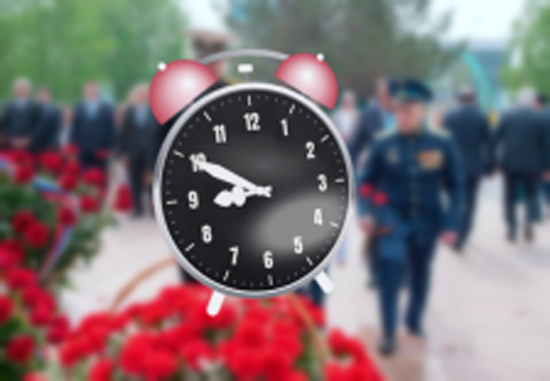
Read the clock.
8:50
